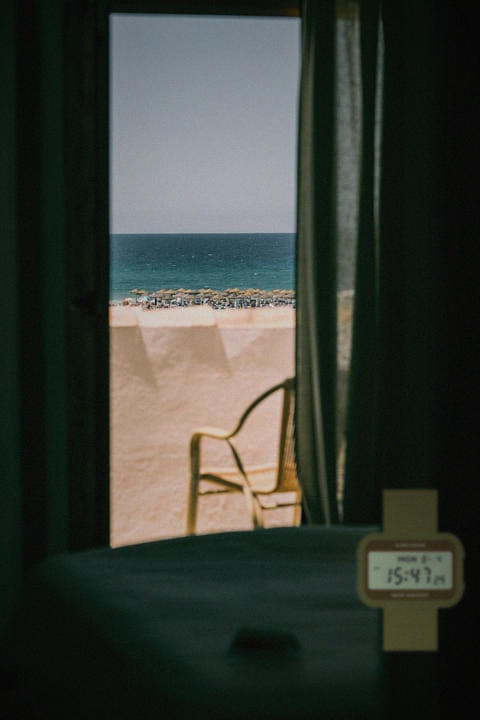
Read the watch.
15:47
